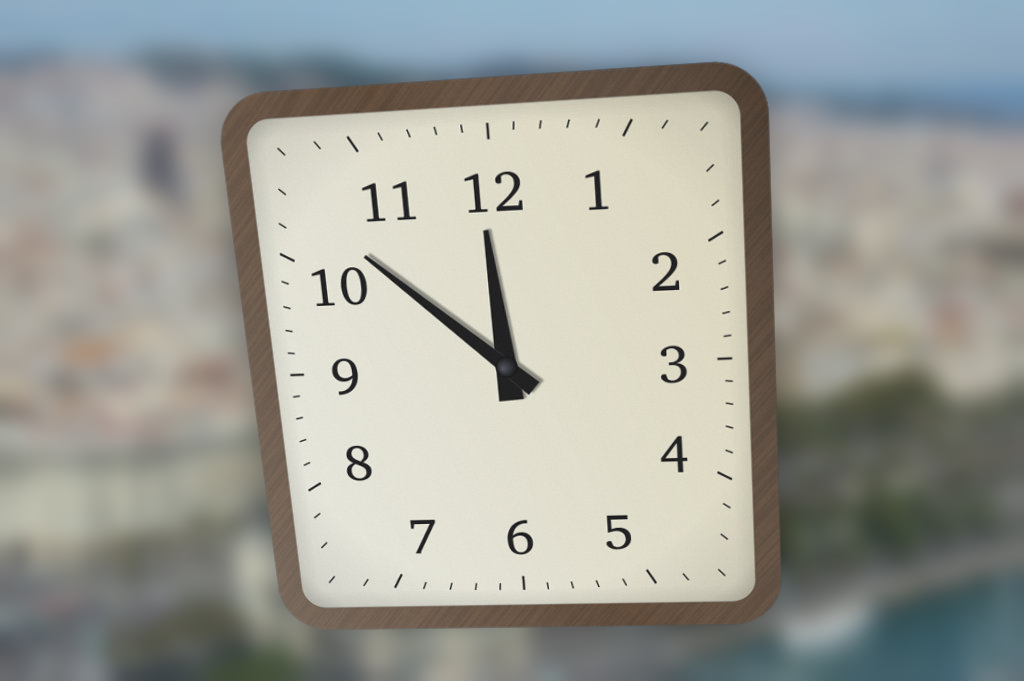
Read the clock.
11:52
